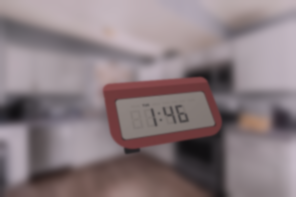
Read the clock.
1:46
